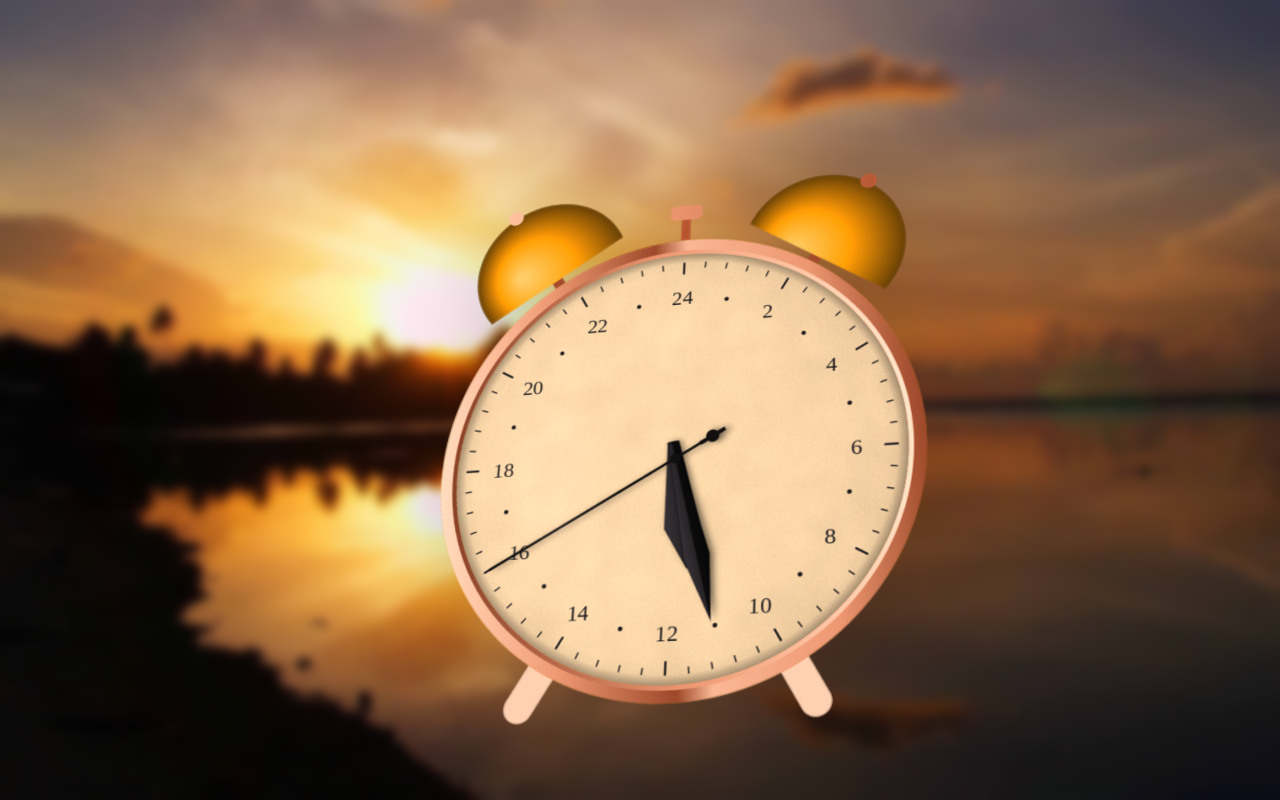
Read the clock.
11:27:40
